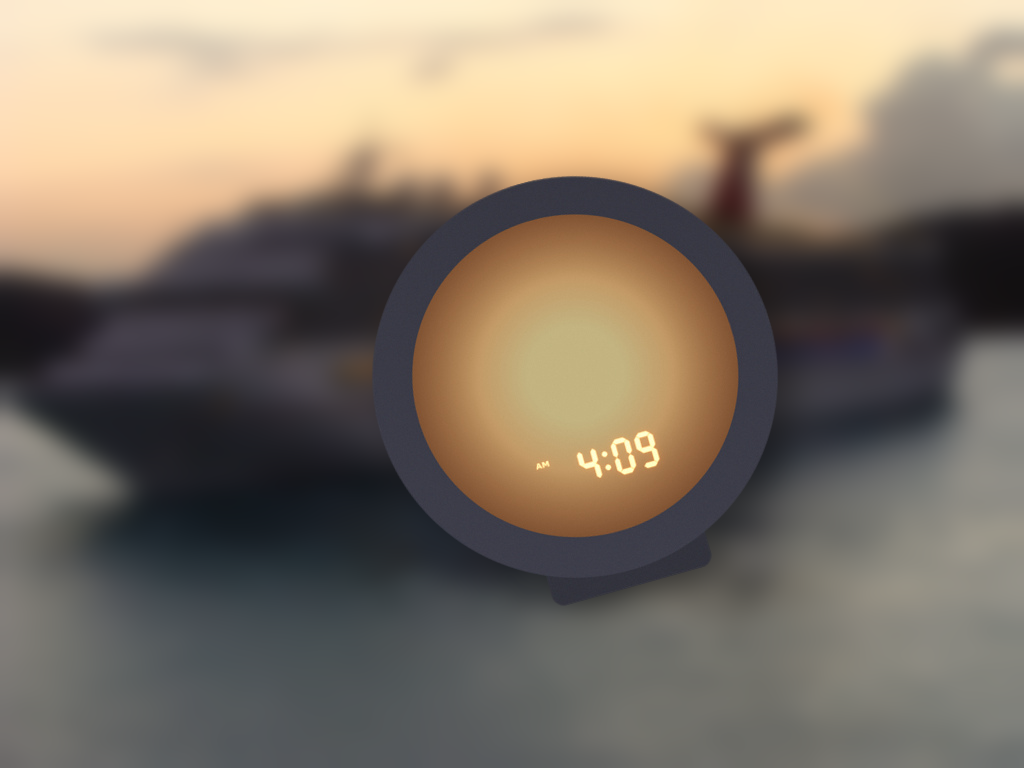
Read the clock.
4:09
